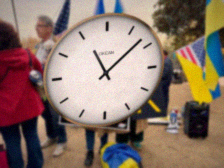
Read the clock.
11:08
